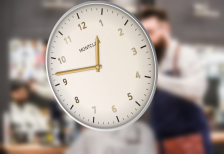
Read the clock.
12:47
